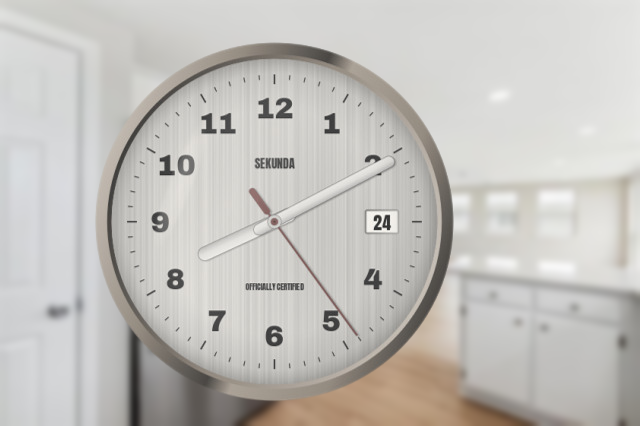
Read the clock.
8:10:24
